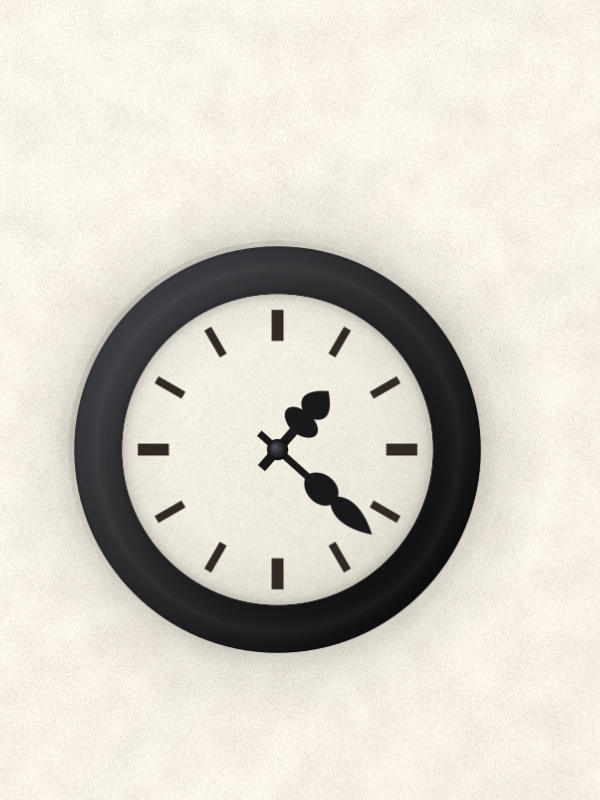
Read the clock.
1:22
